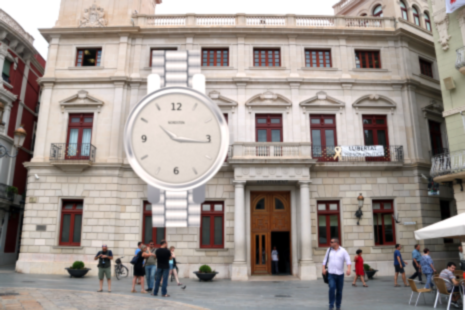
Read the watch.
10:16
